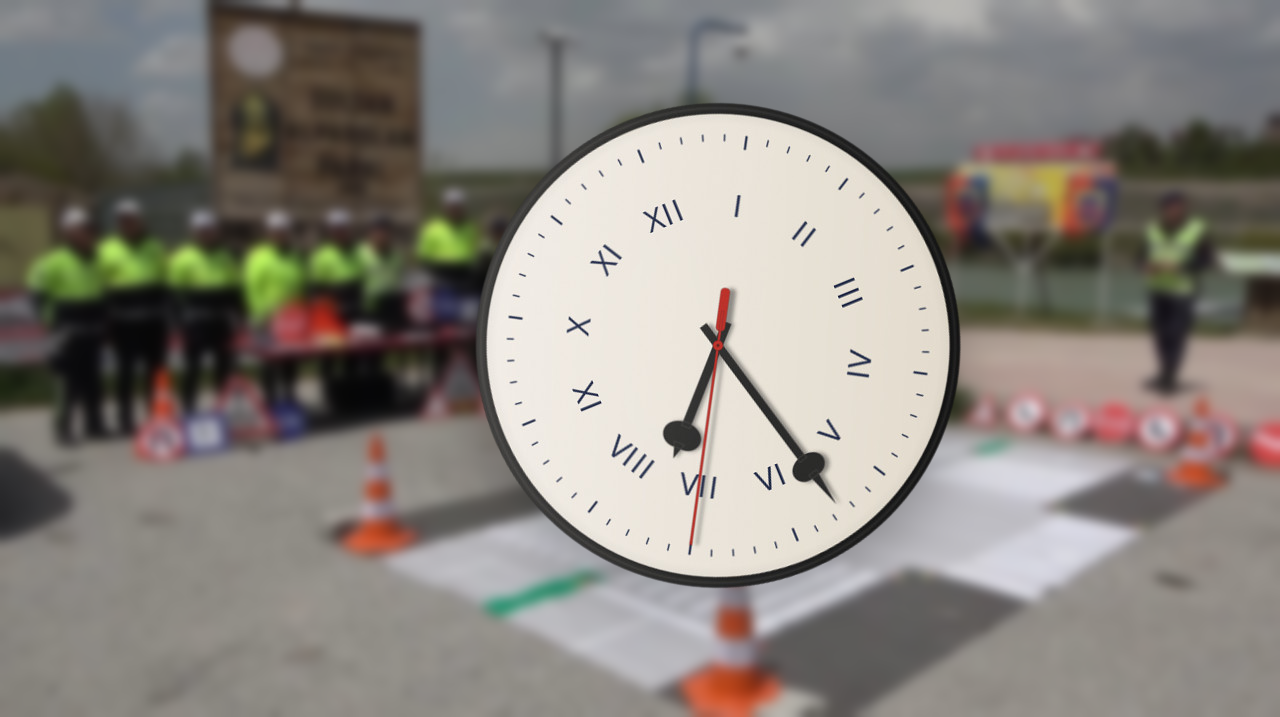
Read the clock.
7:27:35
